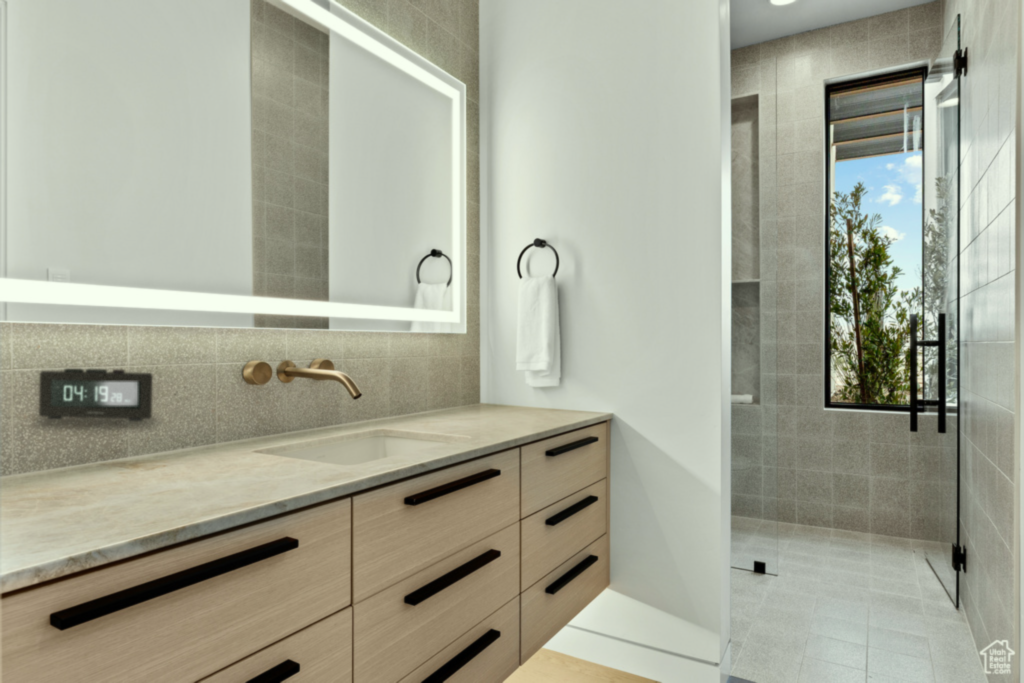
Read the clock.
4:19
